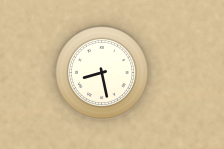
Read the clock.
8:28
